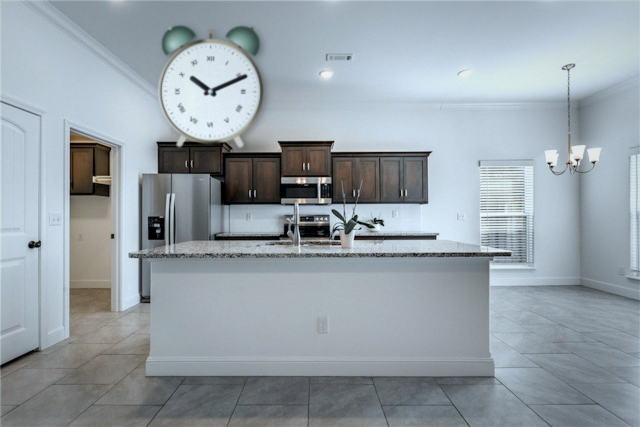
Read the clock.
10:11
